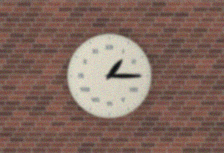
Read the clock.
1:15
